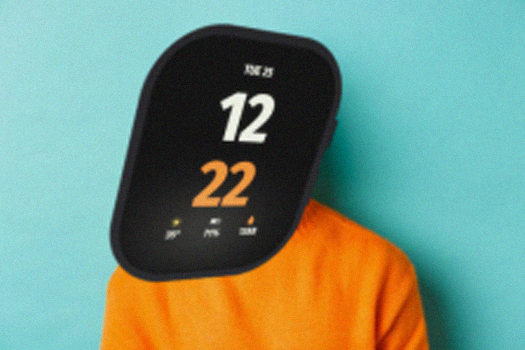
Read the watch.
12:22
